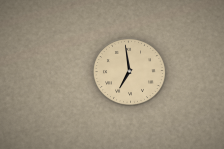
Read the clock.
6:59
